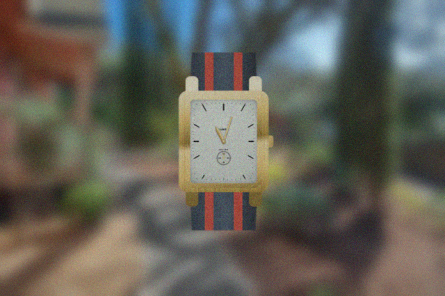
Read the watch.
11:03
